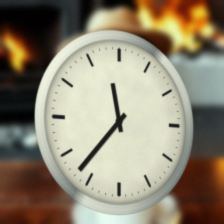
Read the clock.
11:37
